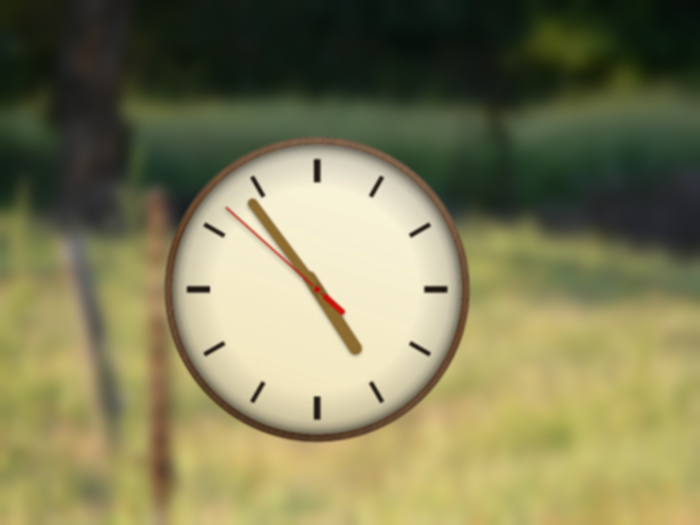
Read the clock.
4:53:52
